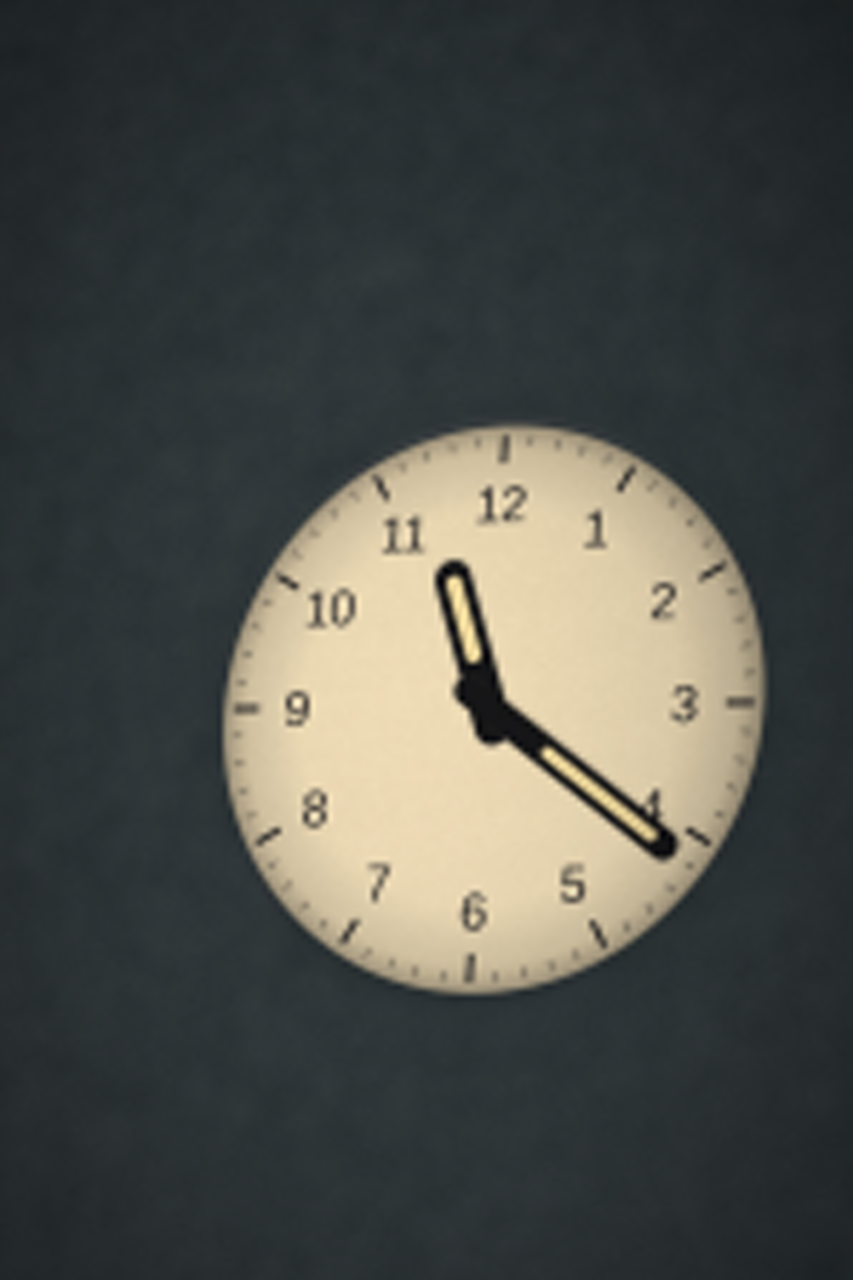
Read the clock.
11:21
